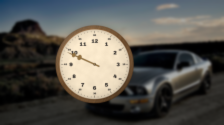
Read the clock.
9:49
